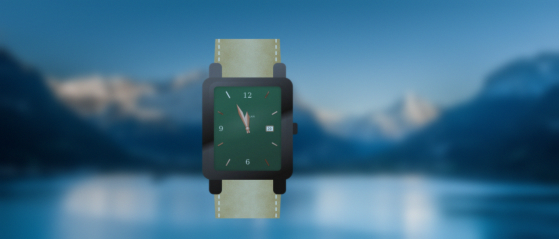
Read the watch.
11:56
